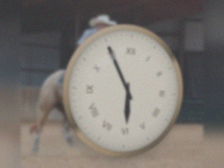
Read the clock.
5:55
